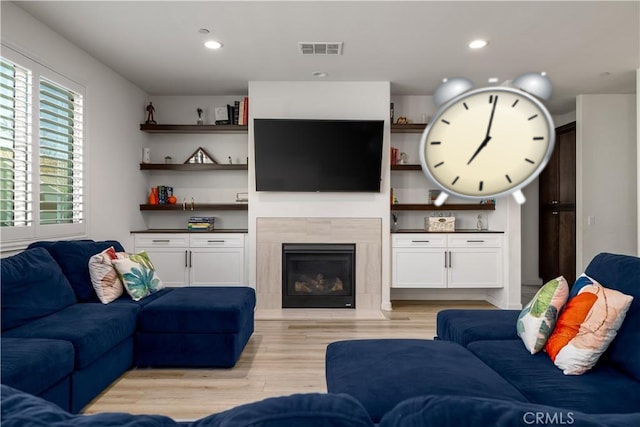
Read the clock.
7:01
